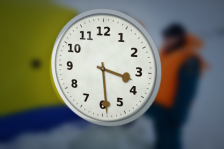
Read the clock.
3:29
